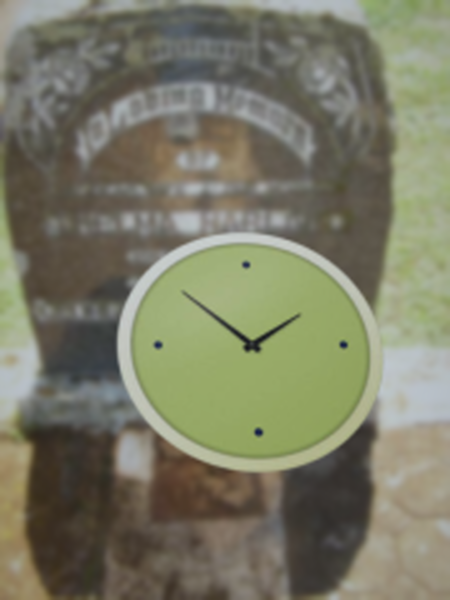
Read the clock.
1:52
